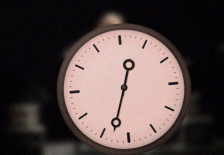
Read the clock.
12:33
